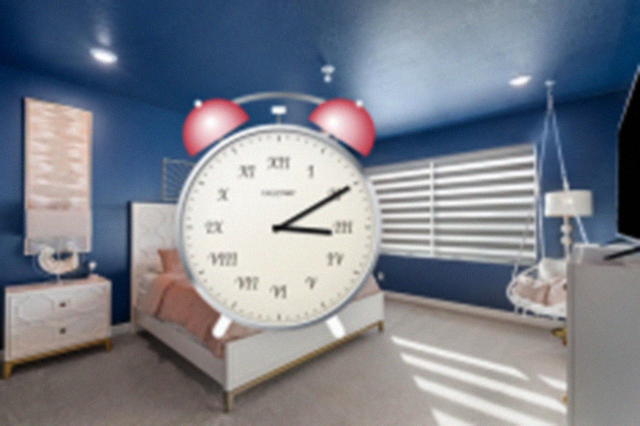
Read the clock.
3:10
